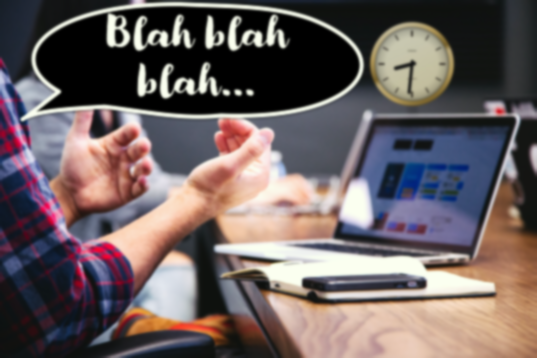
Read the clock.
8:31
